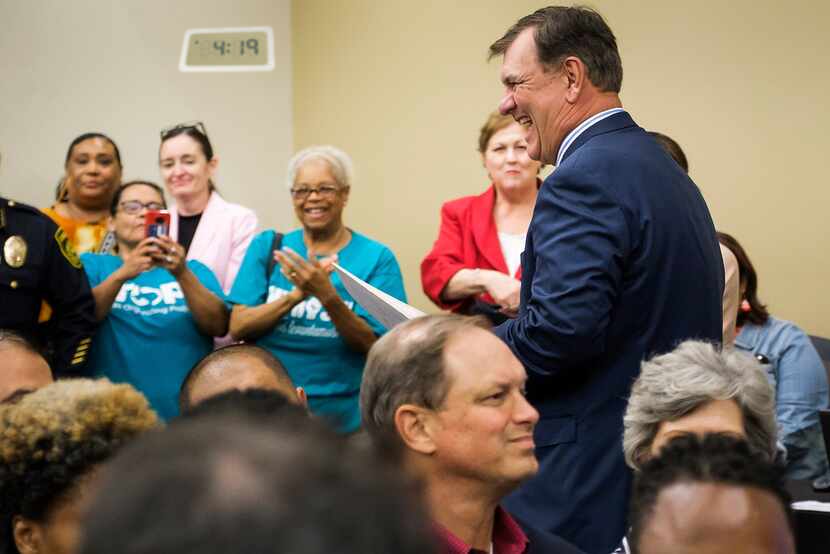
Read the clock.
4:19
